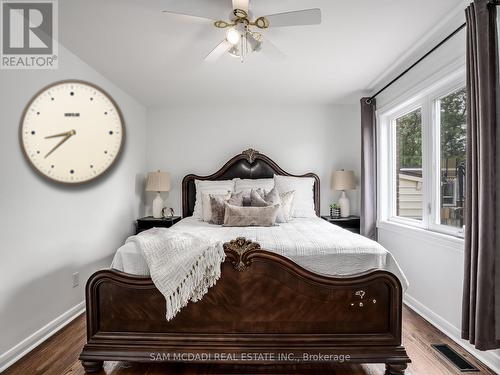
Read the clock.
8:38
